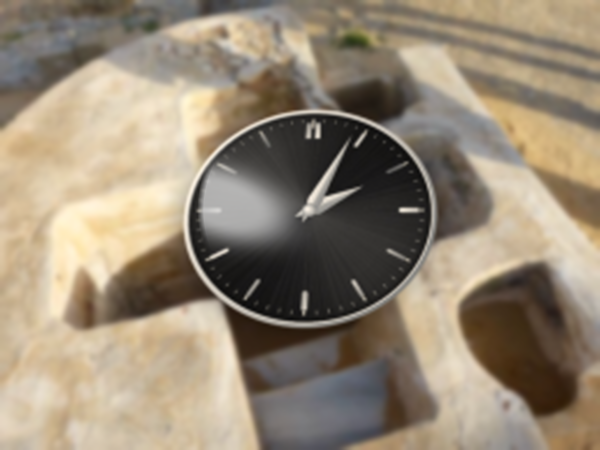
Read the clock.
2:04
